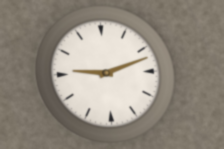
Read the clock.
9:12
